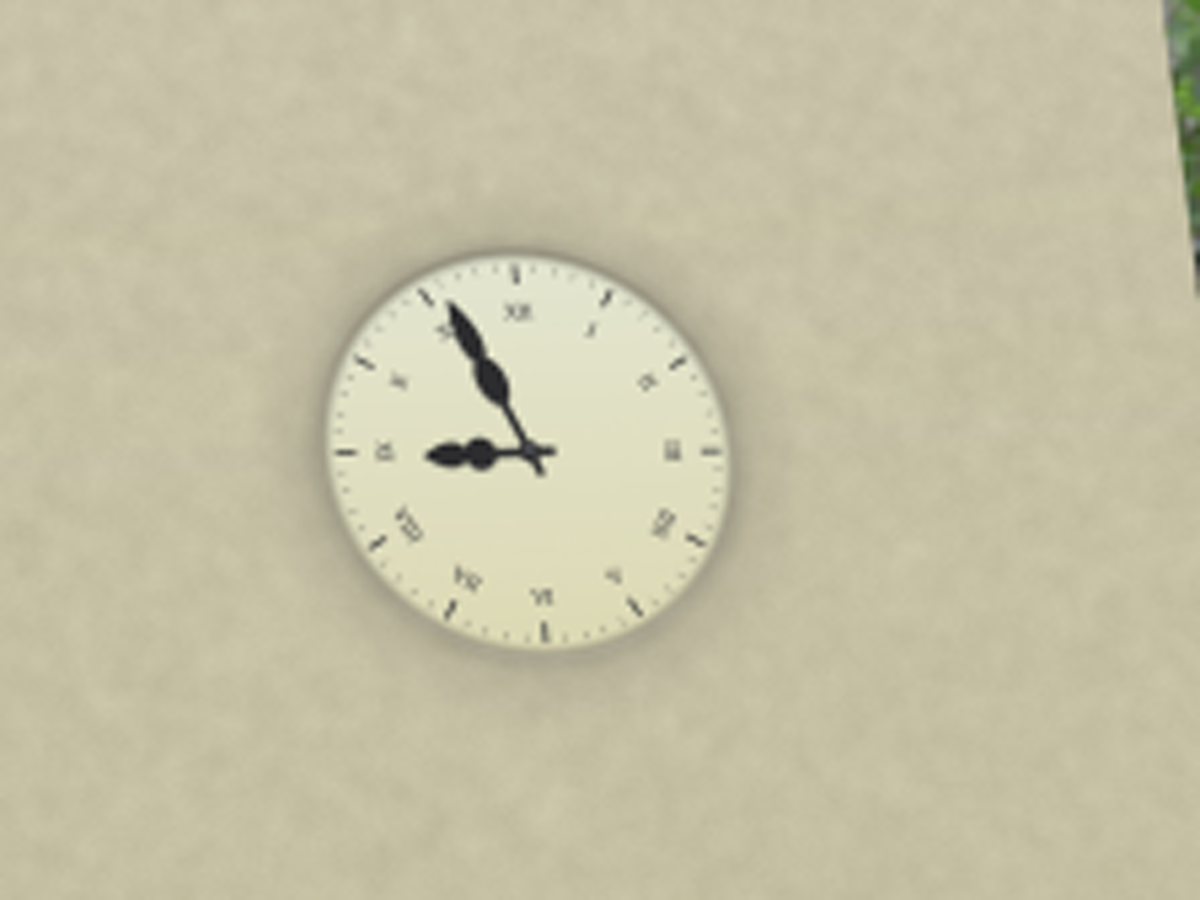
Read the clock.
8:56
